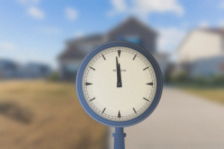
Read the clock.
11:59
